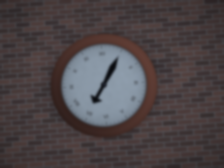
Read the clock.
7:05
